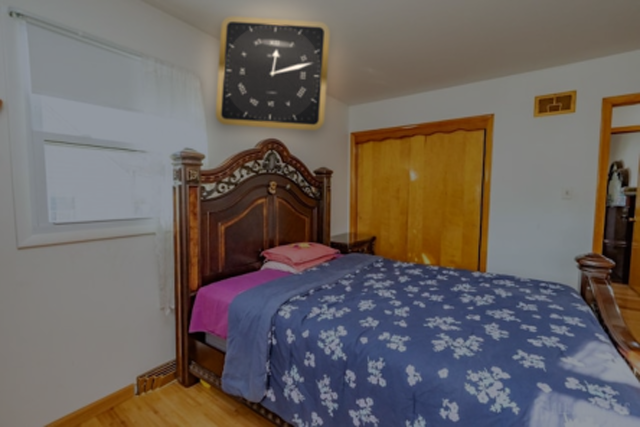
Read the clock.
12:12
